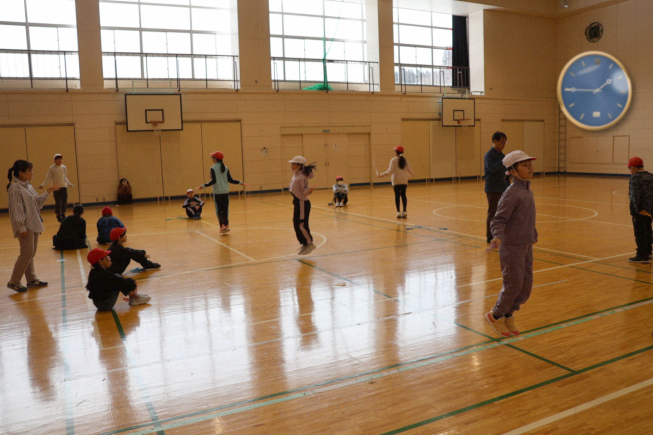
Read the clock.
1:45
